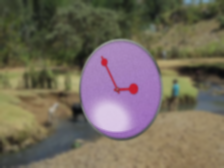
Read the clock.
2:55
